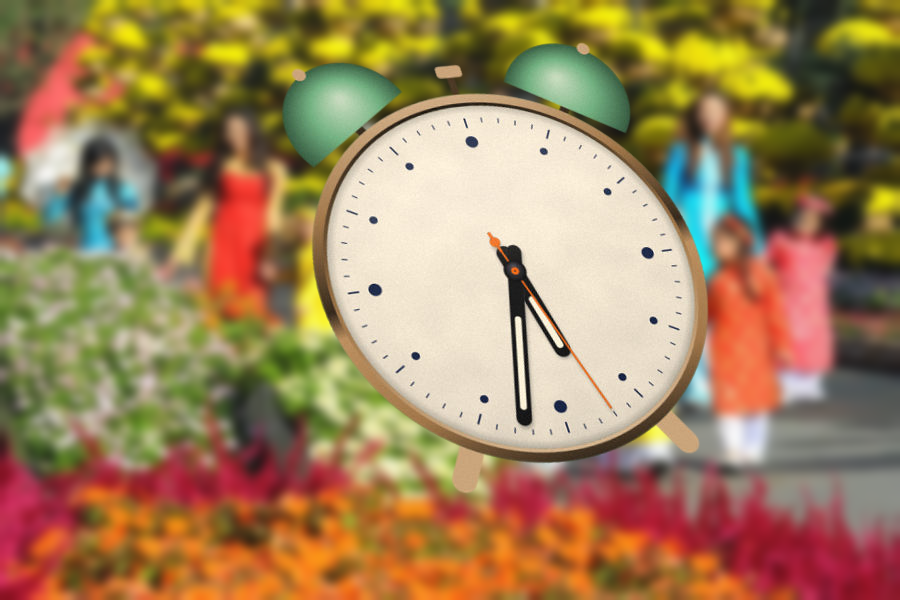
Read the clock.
5:32:27
